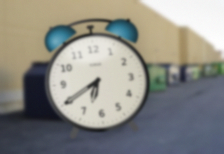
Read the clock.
6:40
